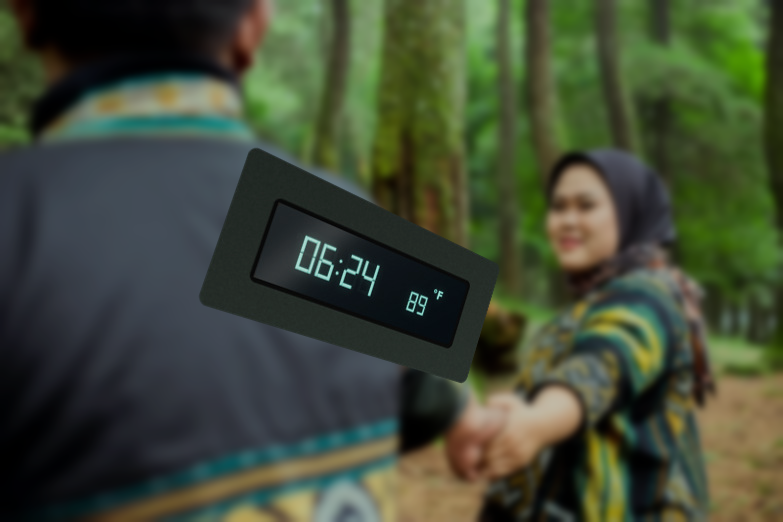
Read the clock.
6:24
